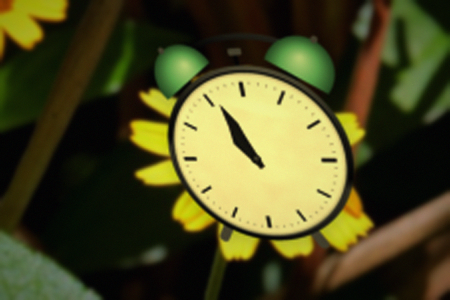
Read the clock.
10:56
